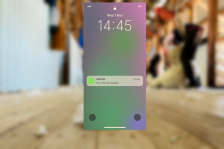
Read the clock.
14:45
